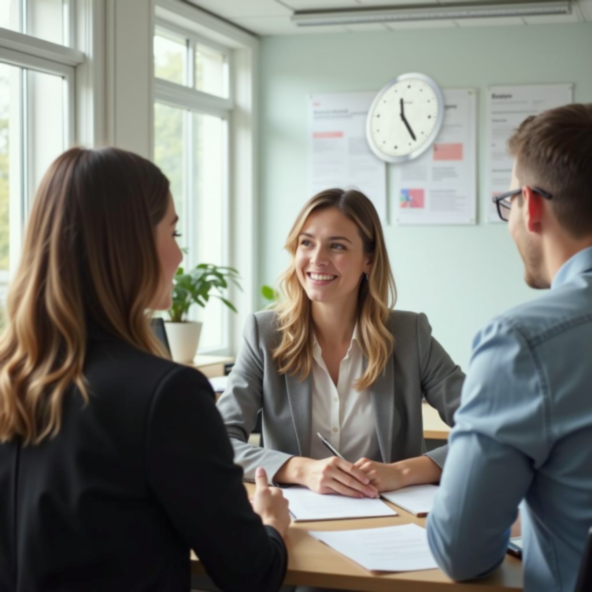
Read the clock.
11:23
